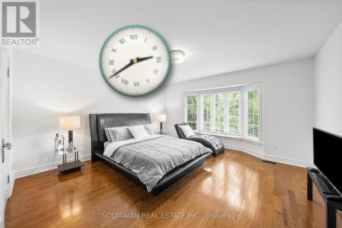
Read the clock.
2:40
